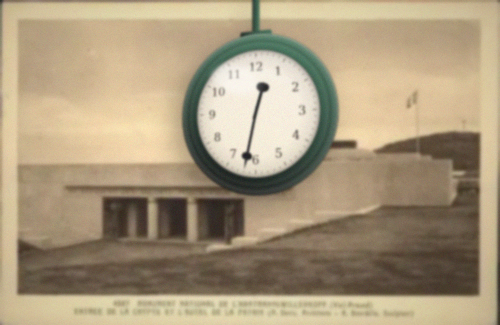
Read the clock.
12:32
